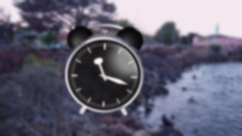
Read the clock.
11:18
